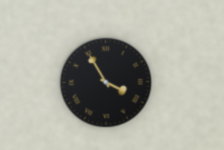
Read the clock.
3:55
